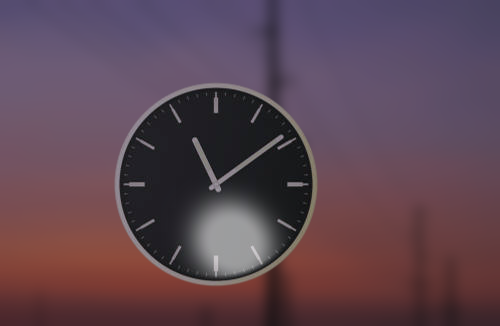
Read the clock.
11:09
